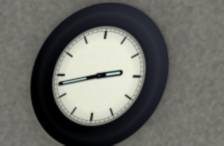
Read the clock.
2:43
